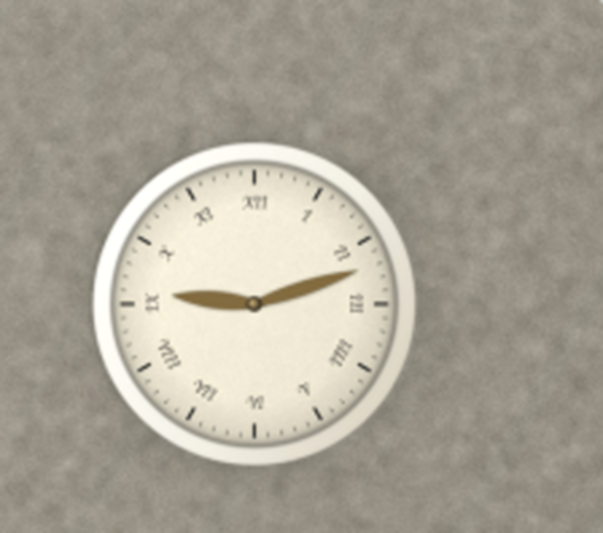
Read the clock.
9:12
